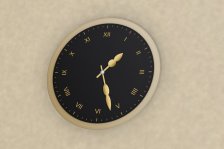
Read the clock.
1:27
